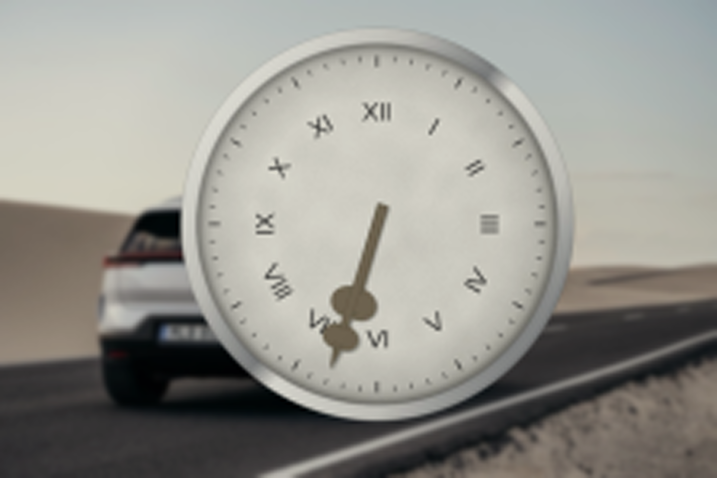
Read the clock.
6:33
